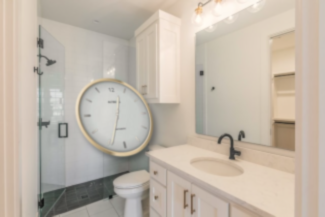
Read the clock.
12:34
